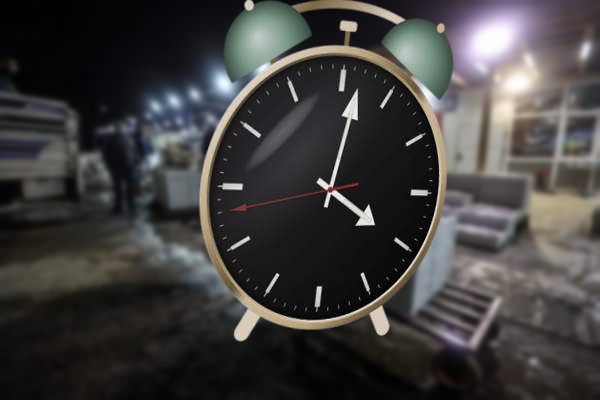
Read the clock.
4:01:43
